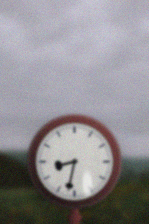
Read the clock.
8:32
